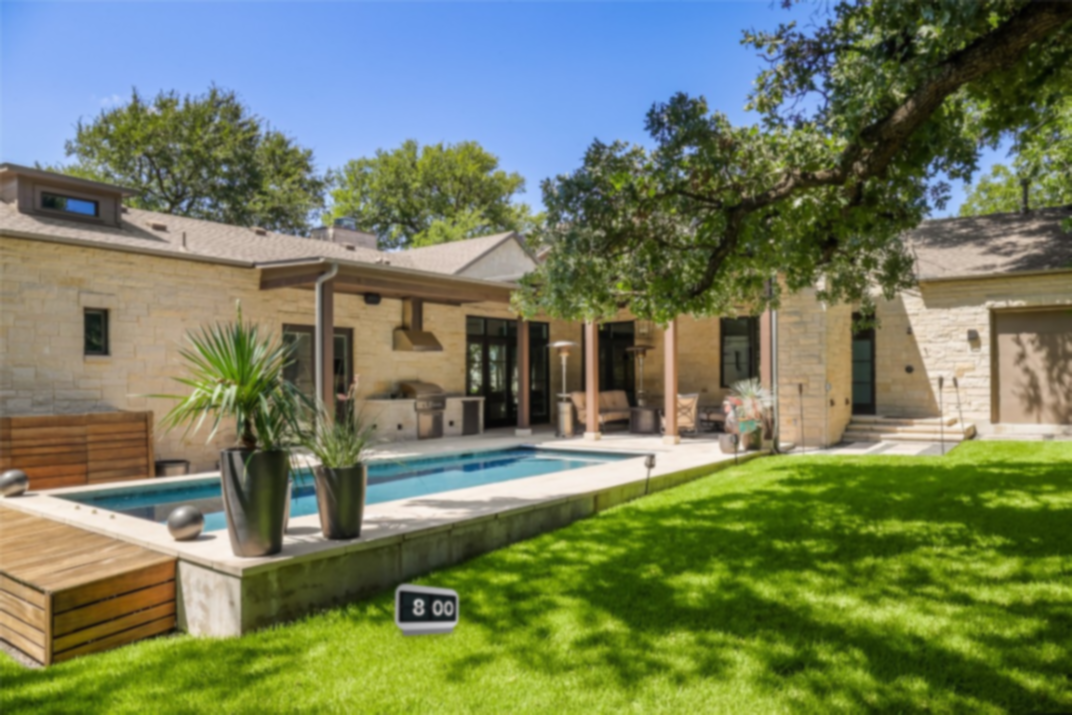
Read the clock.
8:00
